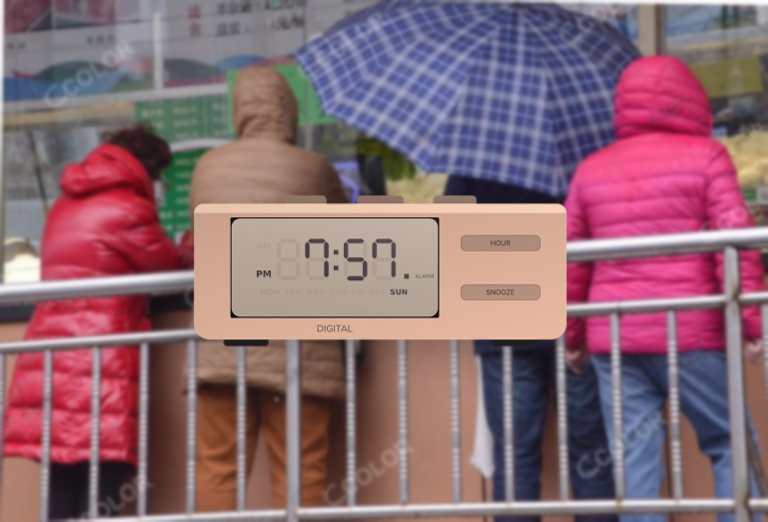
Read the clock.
7:57
